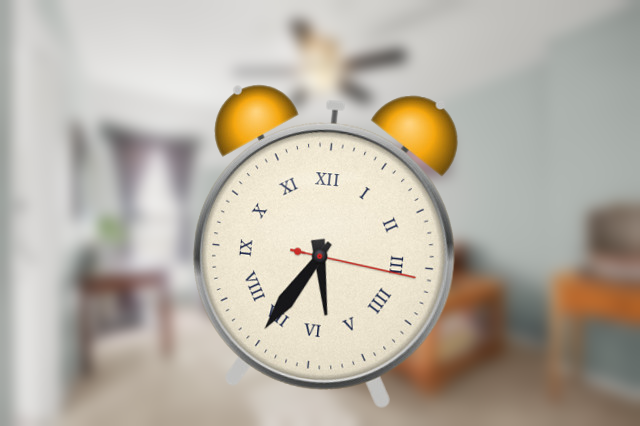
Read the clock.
5:35:16
